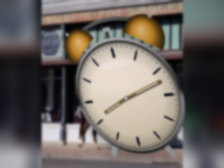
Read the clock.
8:12
